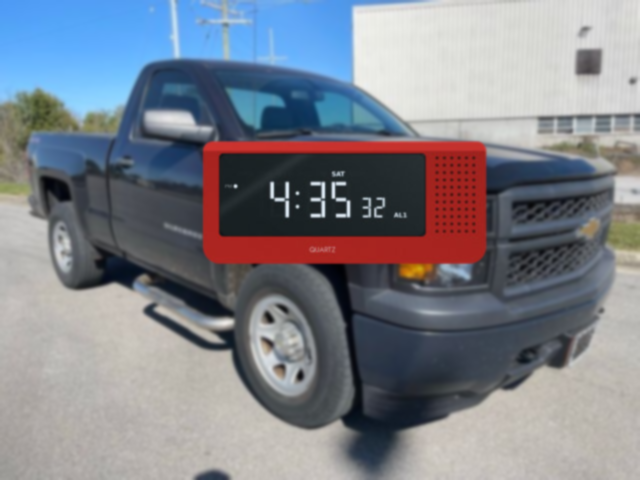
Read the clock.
4:35:32
